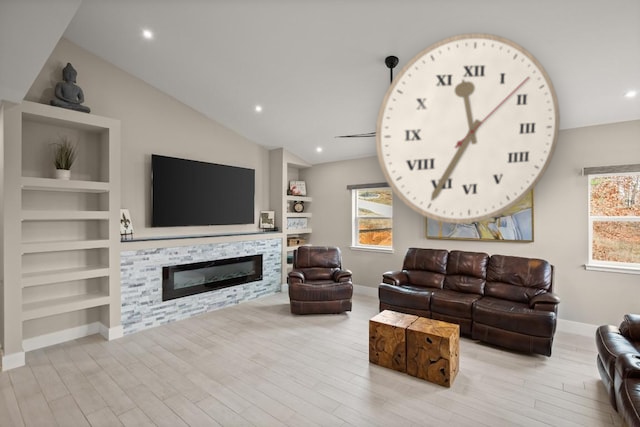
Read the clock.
11:35:08
